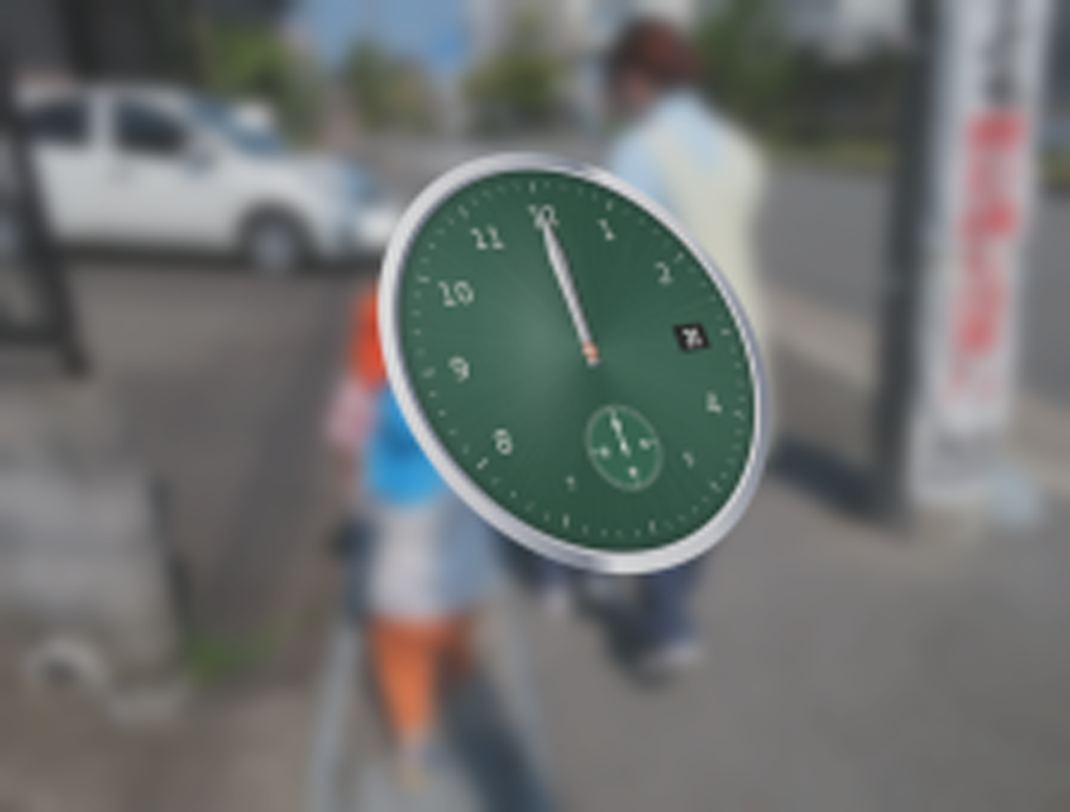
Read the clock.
12:00
